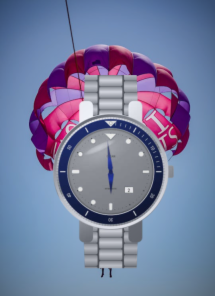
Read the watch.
5:59
